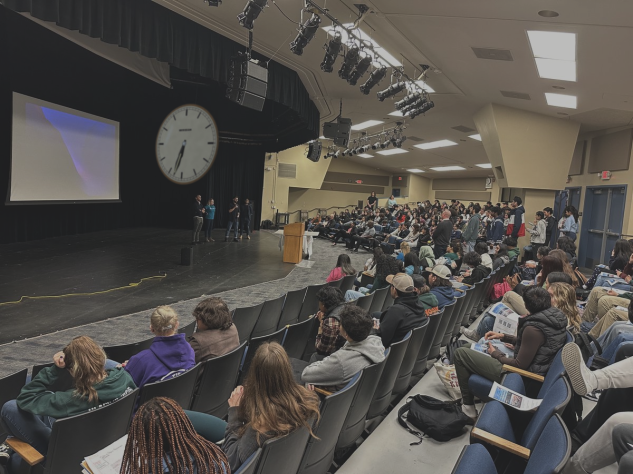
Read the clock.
6:33
